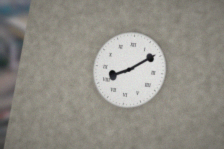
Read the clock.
8:09
